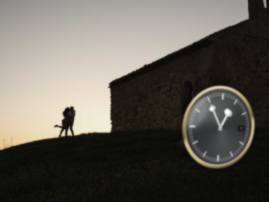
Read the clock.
12:55
